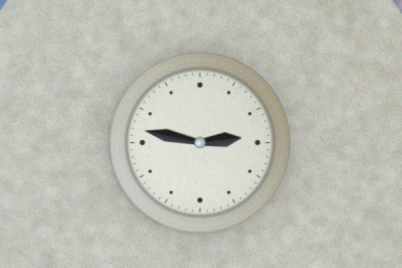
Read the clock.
2:47
